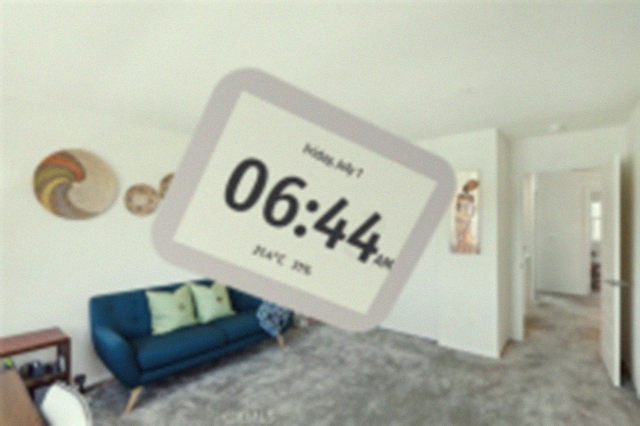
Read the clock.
6:44
